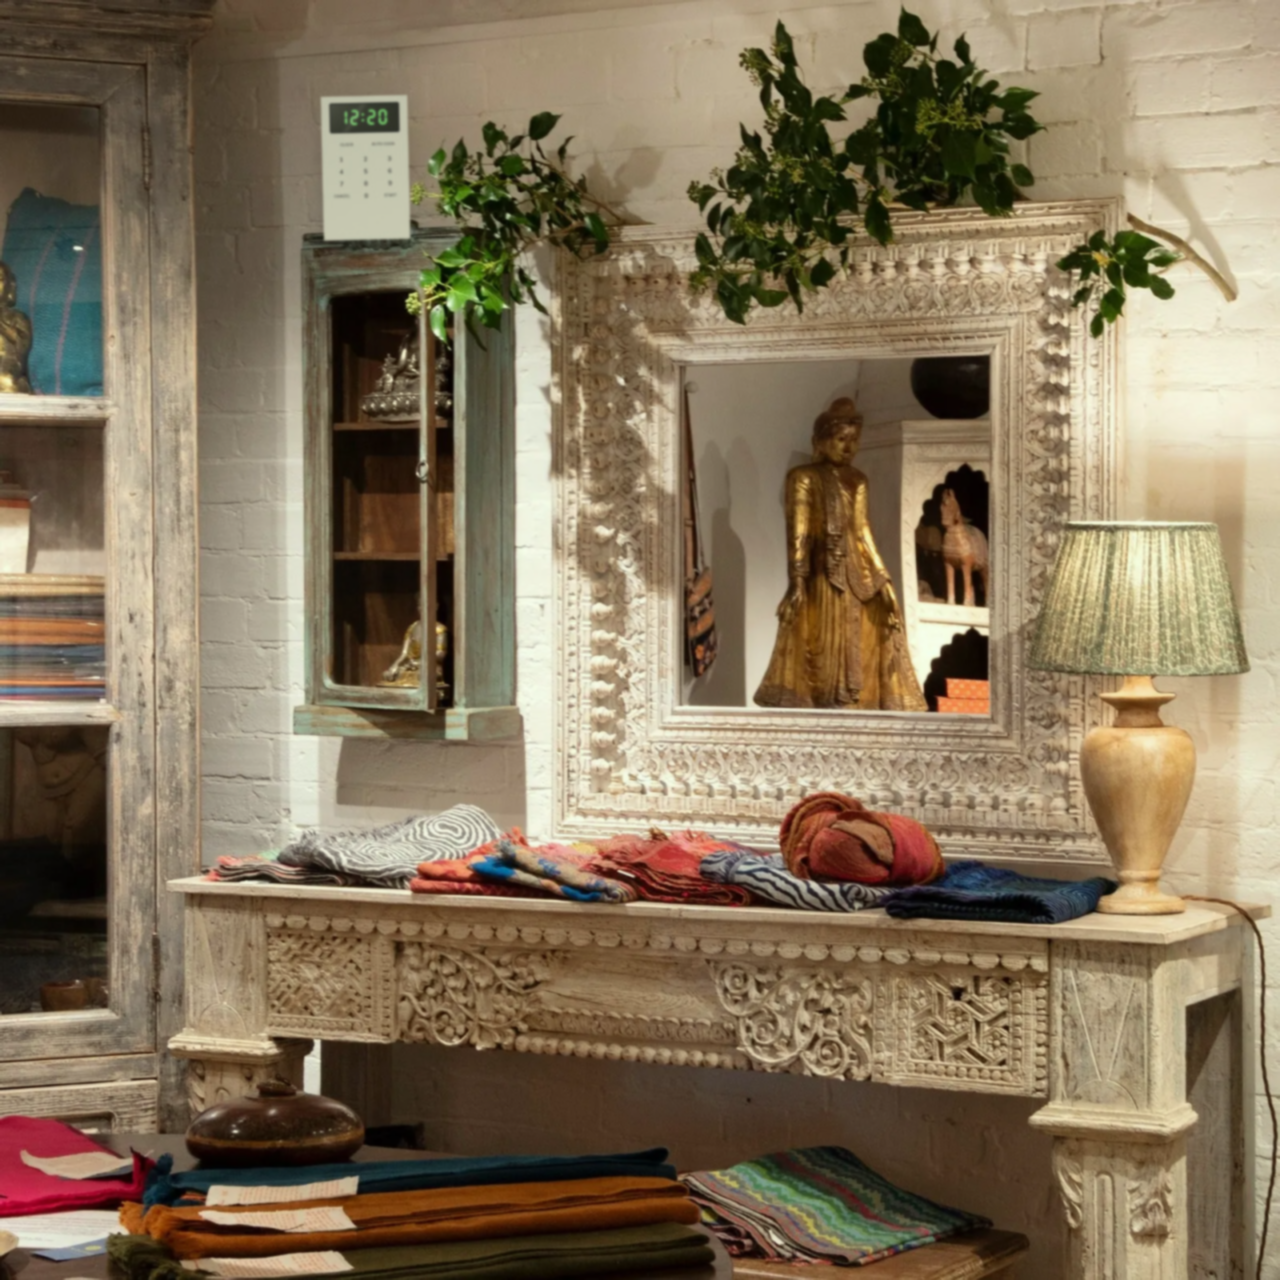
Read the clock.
12:20
